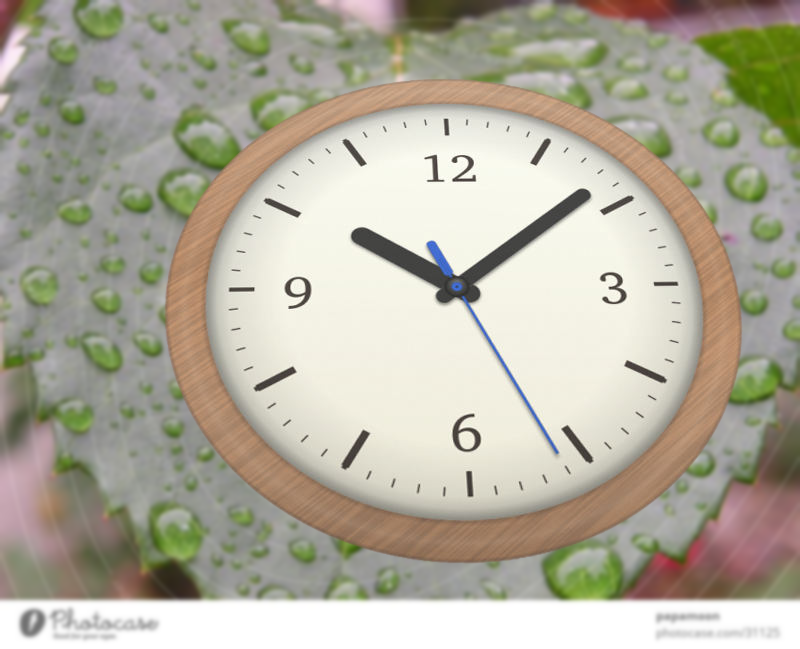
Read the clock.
10:08:26
